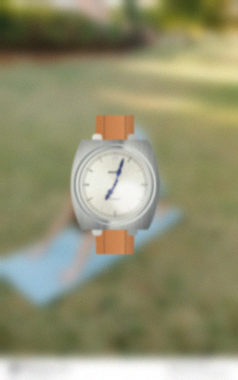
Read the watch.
7:03
